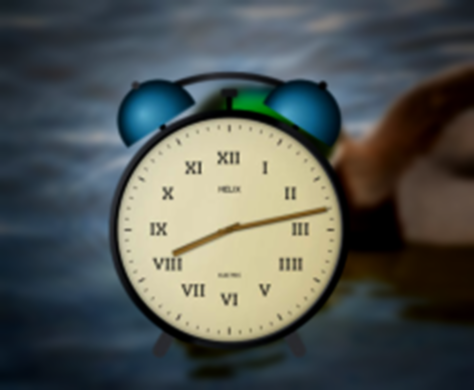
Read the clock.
8:13
